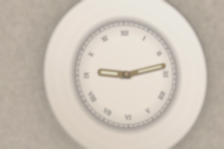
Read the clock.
9:13
